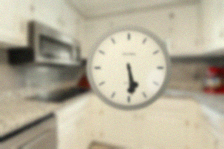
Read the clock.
5:29
